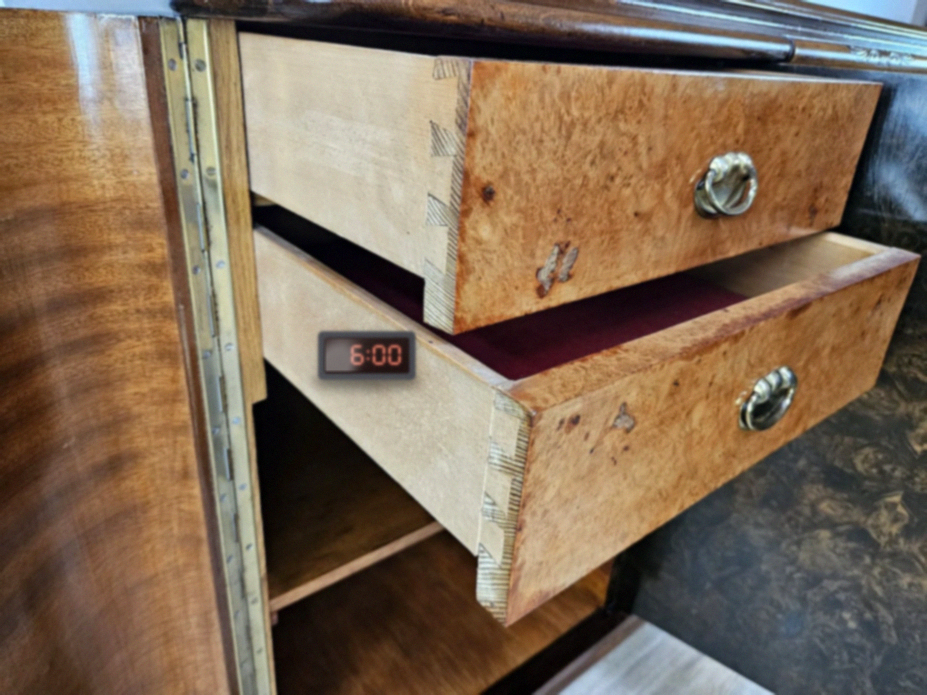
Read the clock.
6:00
